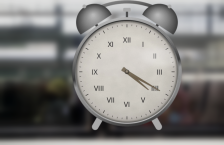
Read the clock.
4:20
